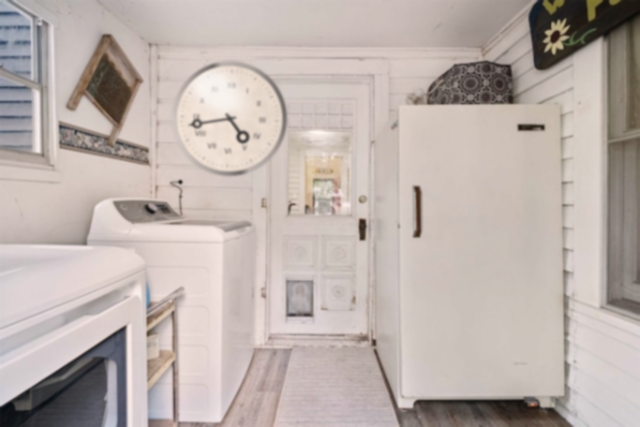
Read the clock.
4:43
